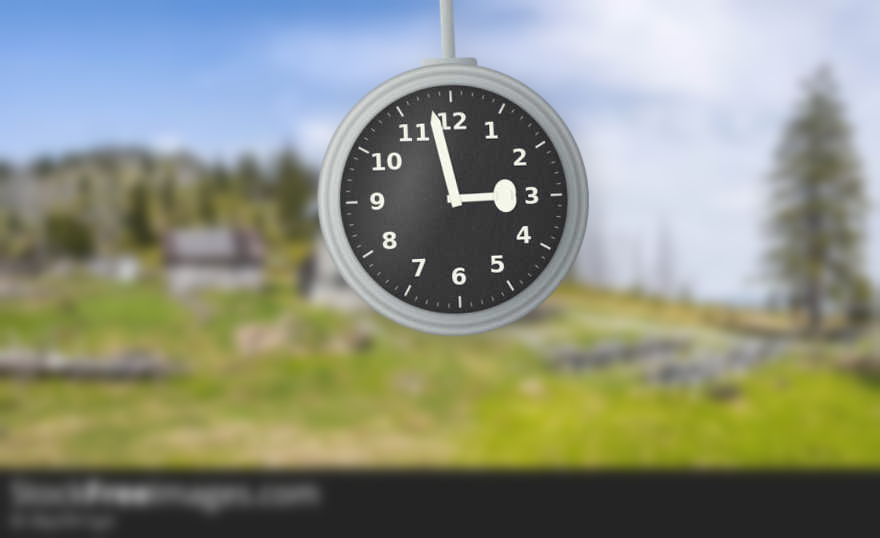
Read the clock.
2:58
